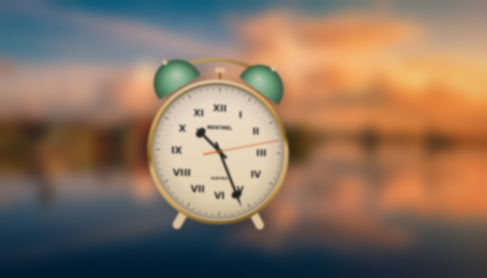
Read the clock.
10:26:13
